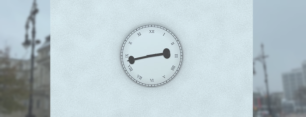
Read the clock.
2:43
